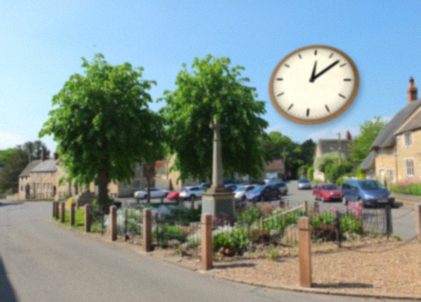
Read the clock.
12:08
